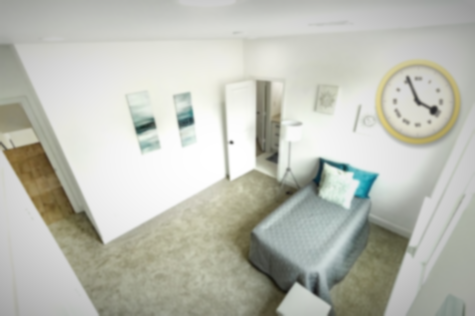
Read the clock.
3:56
